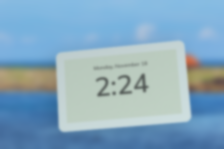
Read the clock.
2:24
